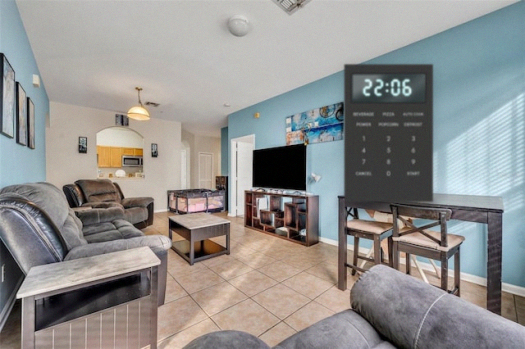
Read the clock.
22:06
